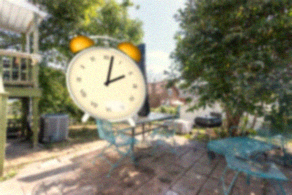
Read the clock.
2:02
